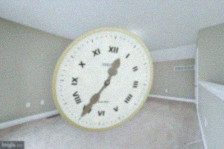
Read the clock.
12:35
